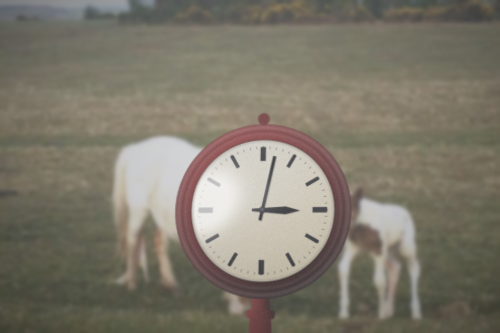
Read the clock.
3:02
